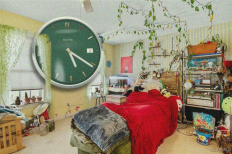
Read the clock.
5:21
